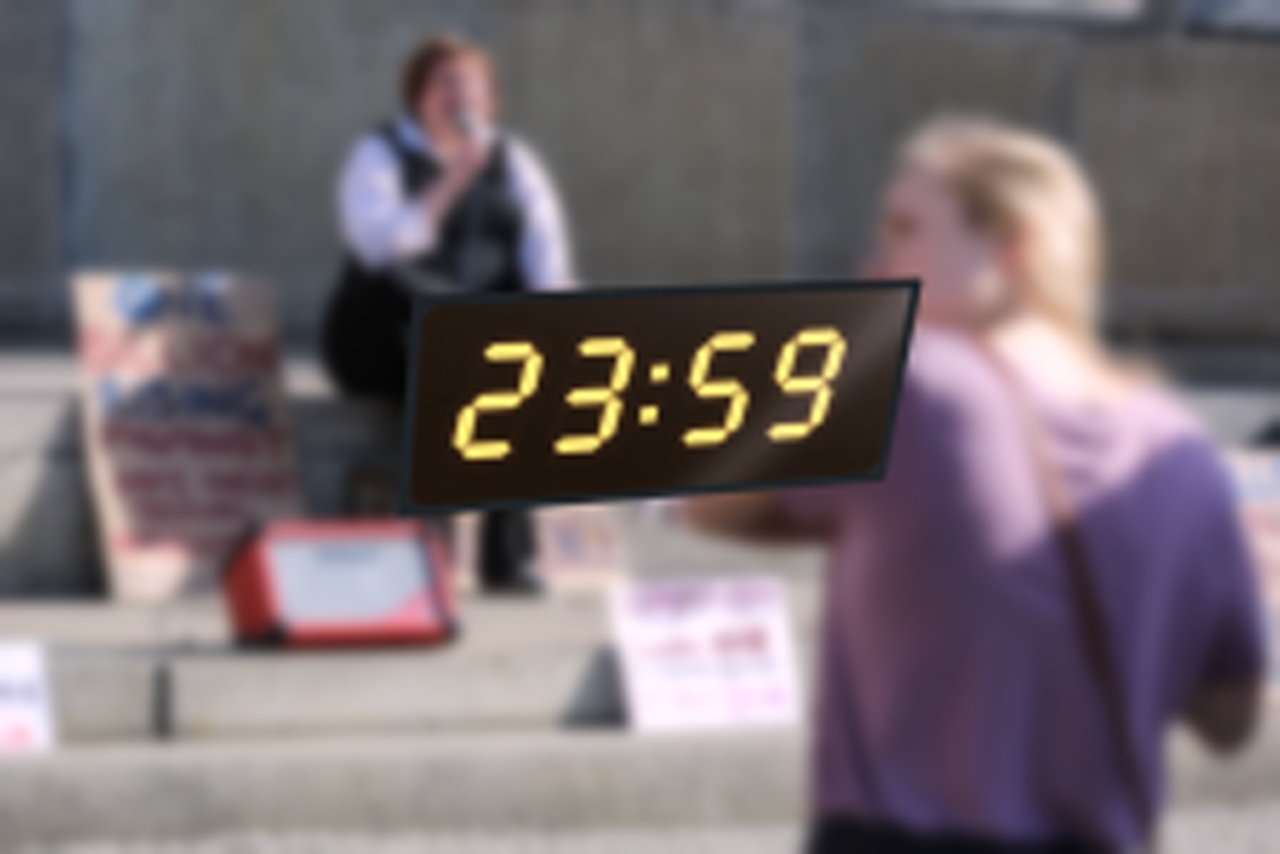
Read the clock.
23:59
